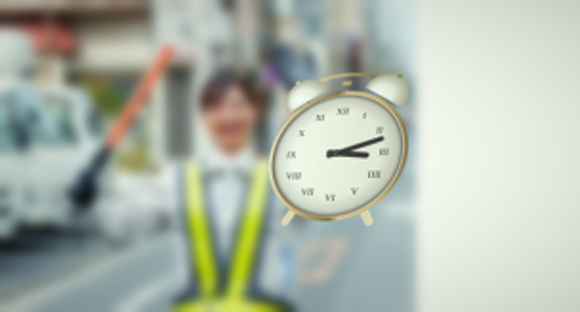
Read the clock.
3:12
